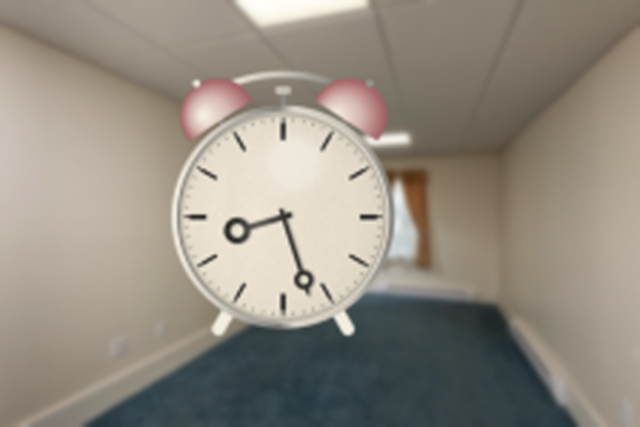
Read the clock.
8:27
